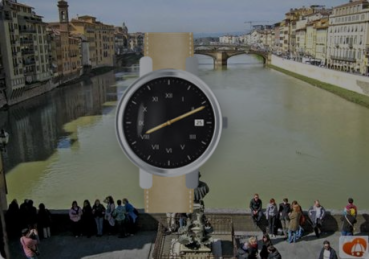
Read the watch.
8:11
